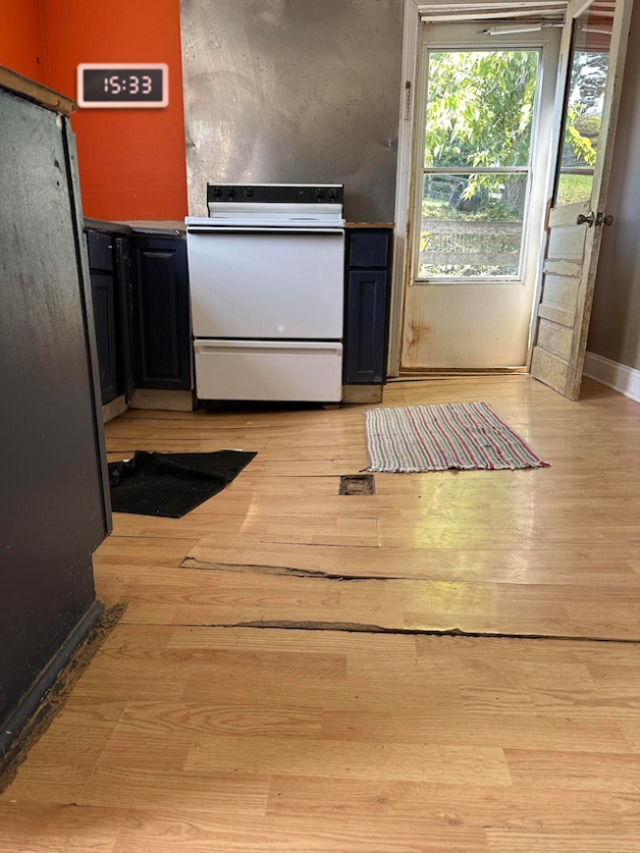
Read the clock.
15:33
